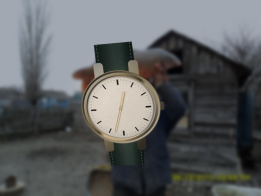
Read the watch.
12:33
